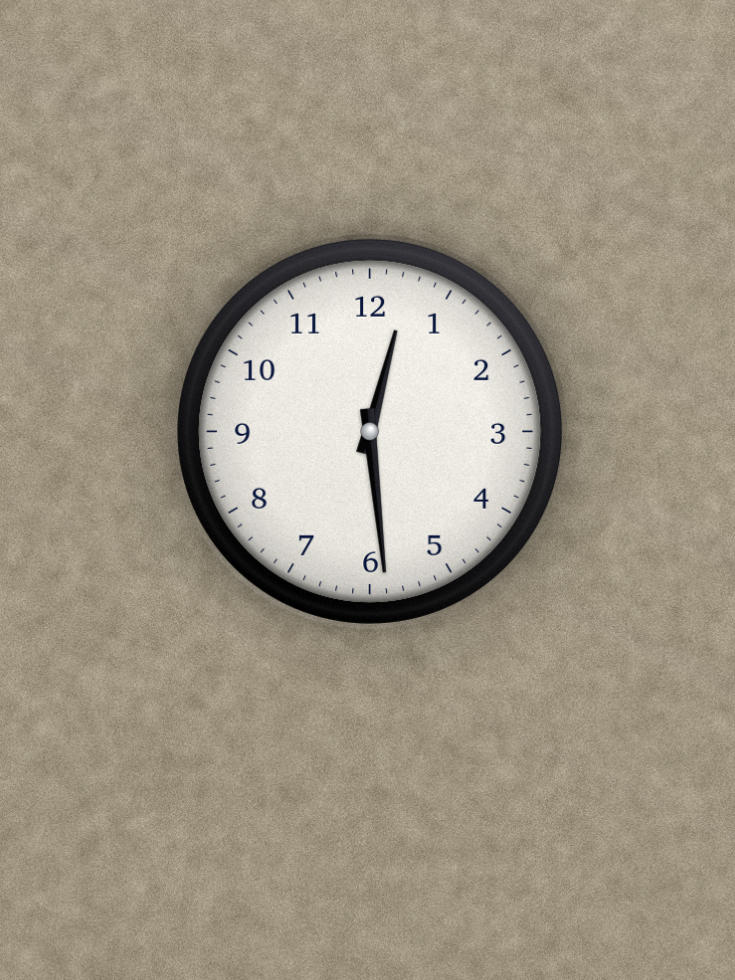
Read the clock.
12:29
